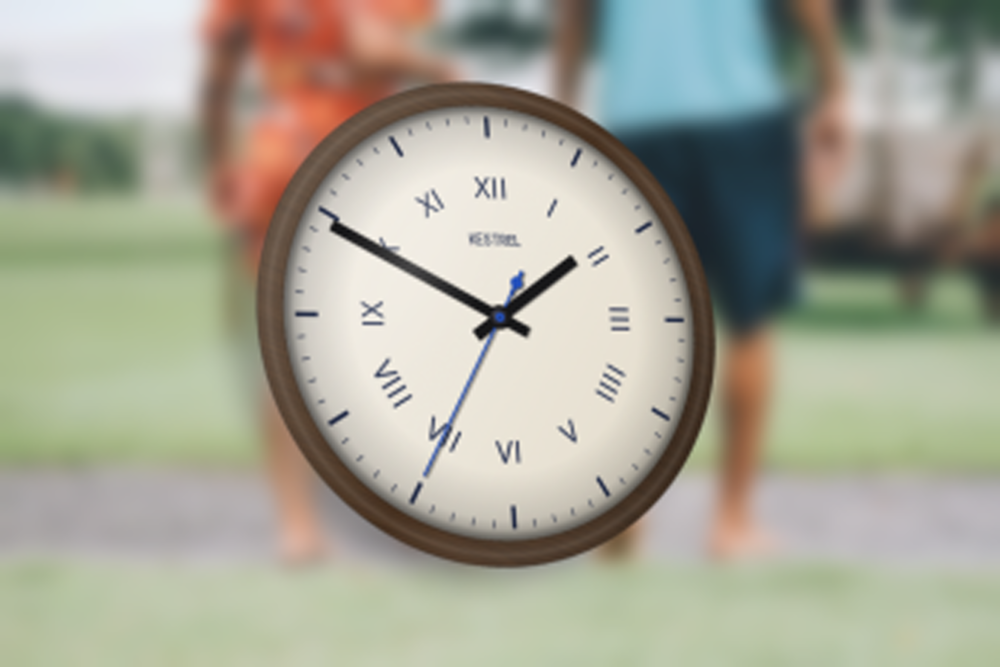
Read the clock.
1:49:35
